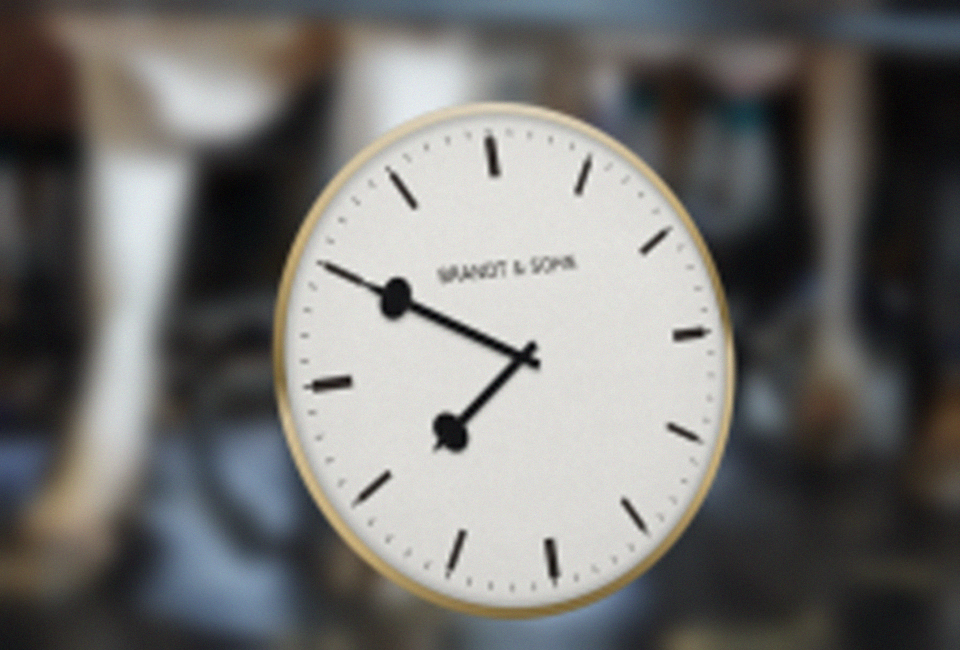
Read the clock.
7:50
